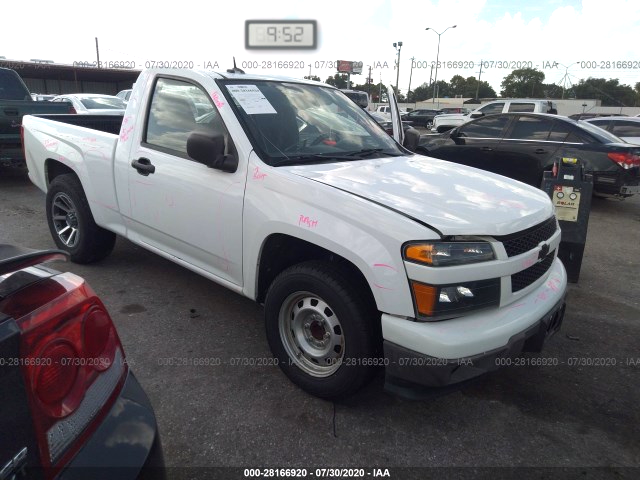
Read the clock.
9:52
